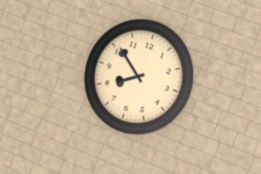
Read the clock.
7:51
